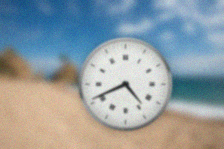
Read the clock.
4:41
